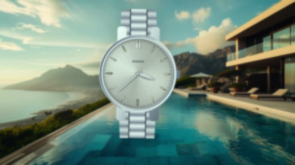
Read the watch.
3:38
